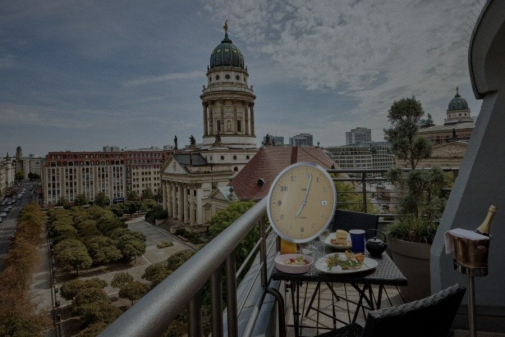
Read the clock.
7:02
